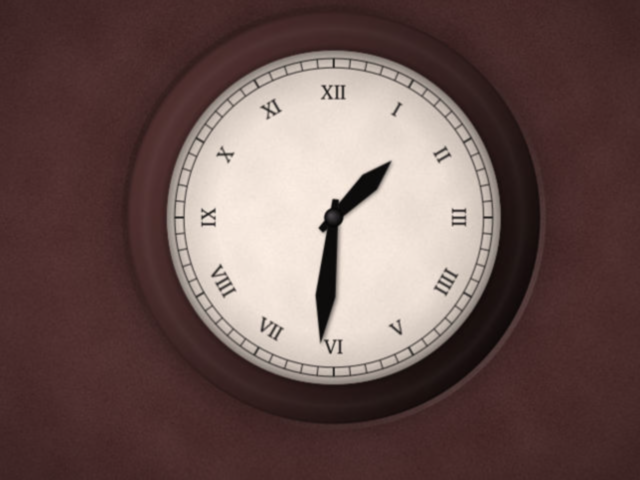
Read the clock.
1:31
